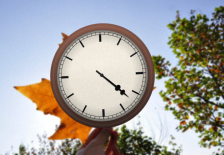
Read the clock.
4:22
